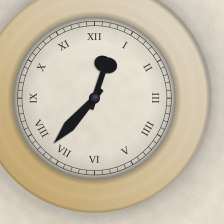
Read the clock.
12:37
